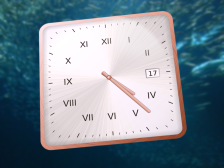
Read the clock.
4:23
